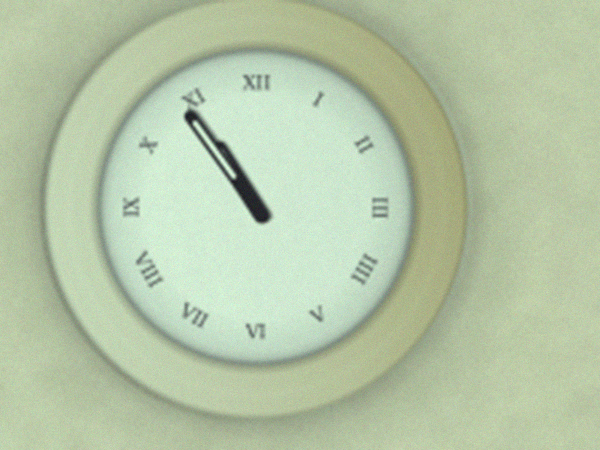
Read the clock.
10:54
